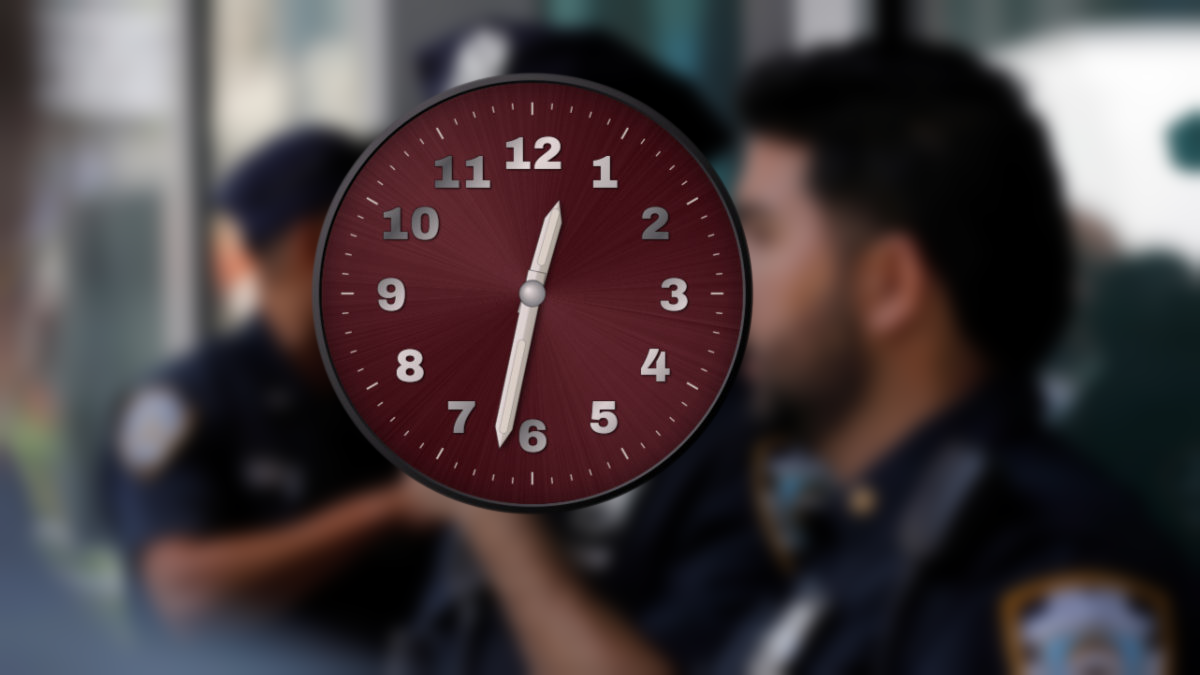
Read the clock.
12:32
